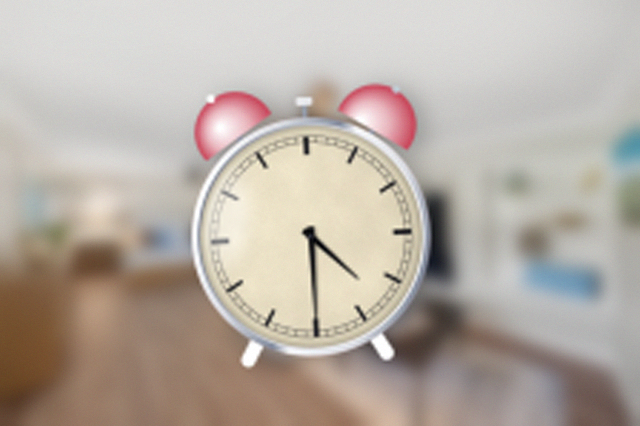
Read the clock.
4:30
